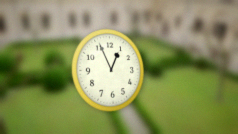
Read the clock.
12:56
